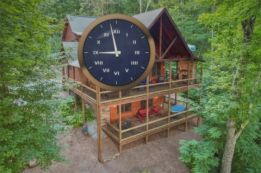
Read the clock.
8:58
